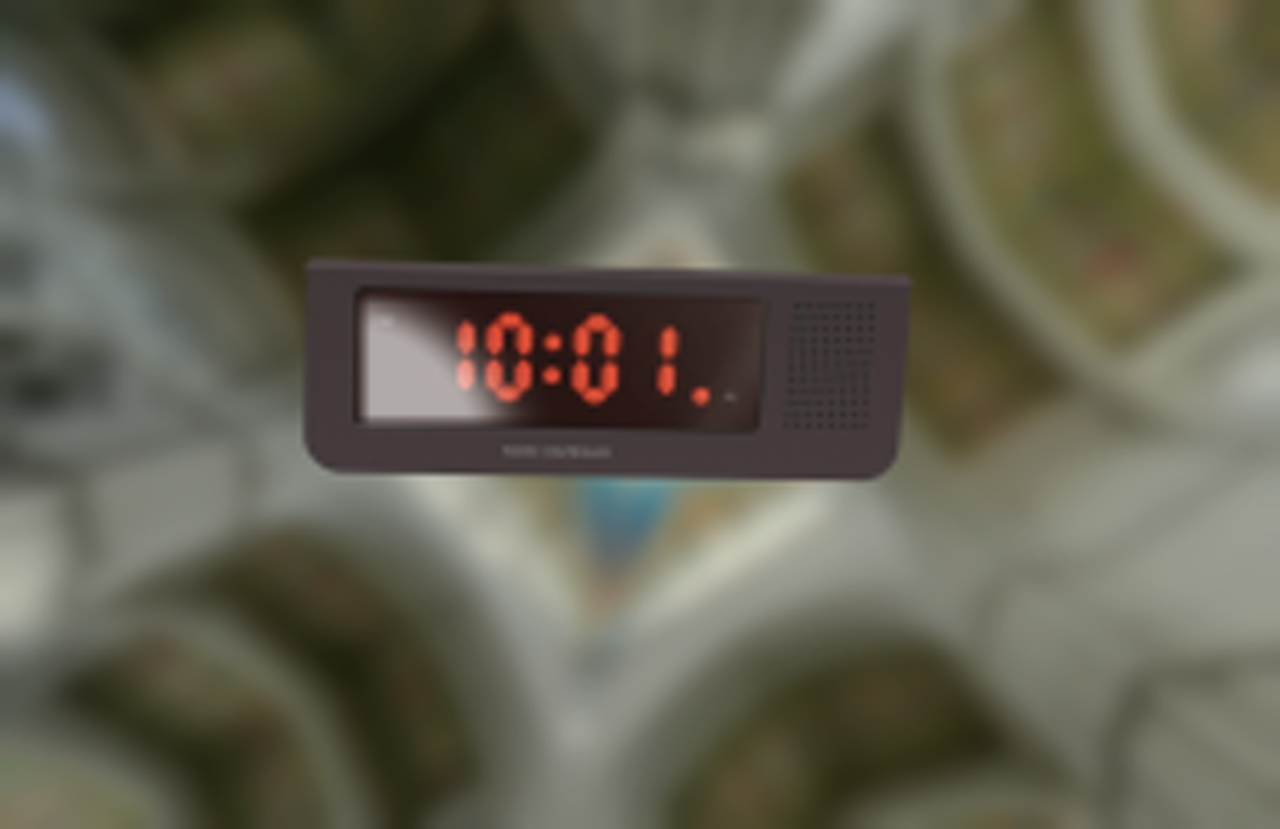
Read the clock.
10:01
